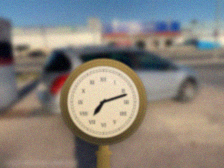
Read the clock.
7:12
